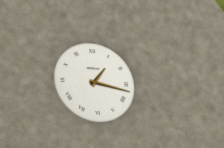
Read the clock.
1:17
